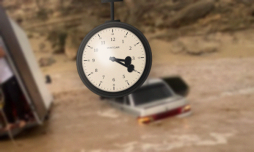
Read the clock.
3:20
